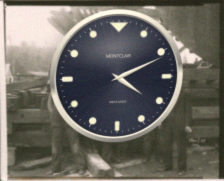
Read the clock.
4:11
